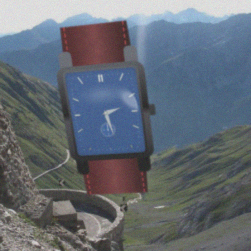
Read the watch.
2:28
